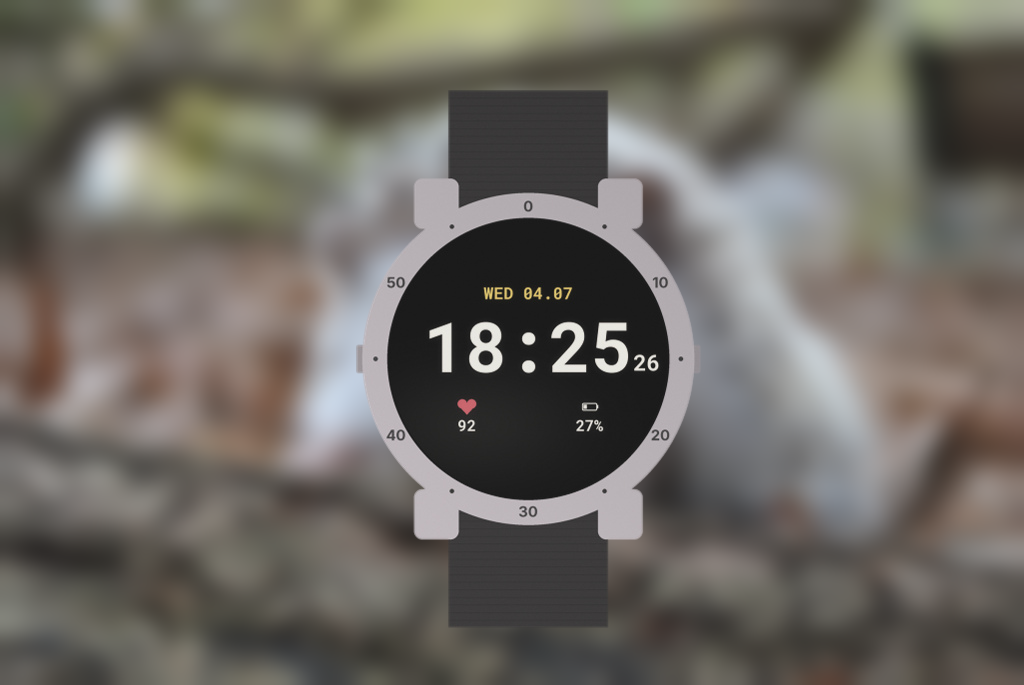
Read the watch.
18:25:26
